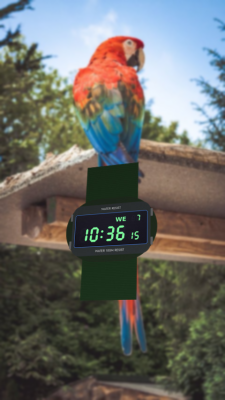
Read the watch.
10:36:15
